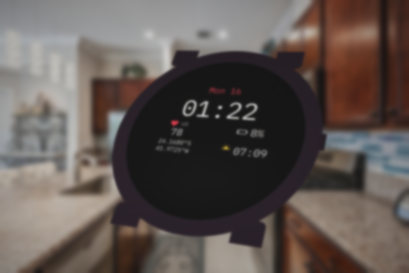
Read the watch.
1:22
